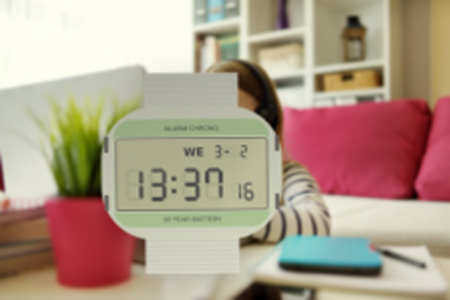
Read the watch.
13:37:16
